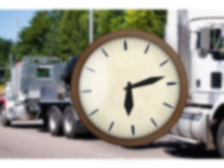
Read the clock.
6:13
